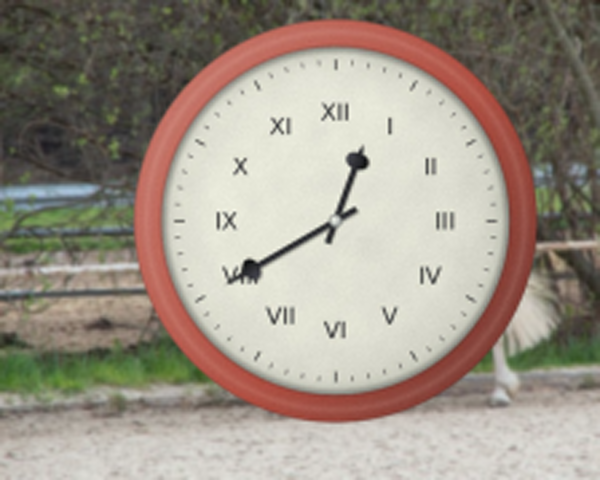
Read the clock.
12:40
